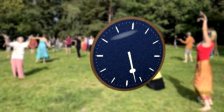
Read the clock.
5:27
